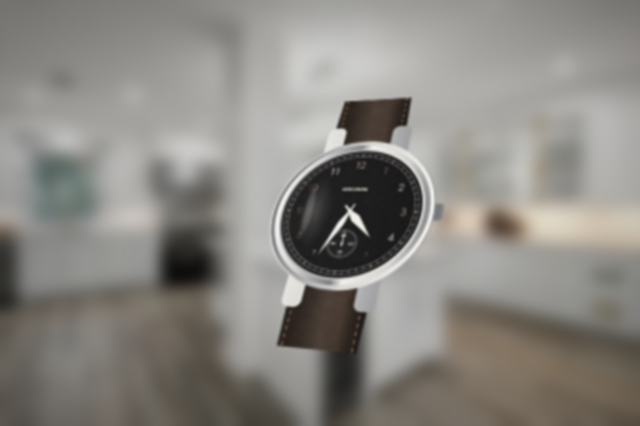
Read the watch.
4:34
